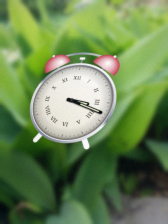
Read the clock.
3:18
